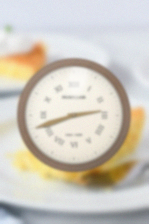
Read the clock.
2:42
